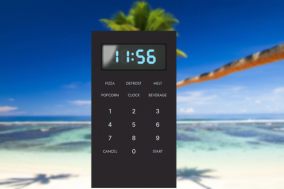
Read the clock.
11:56
